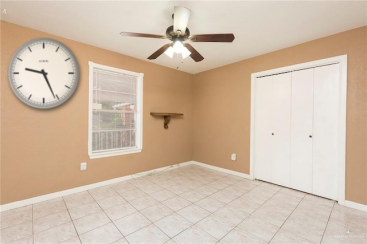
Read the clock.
9:26
